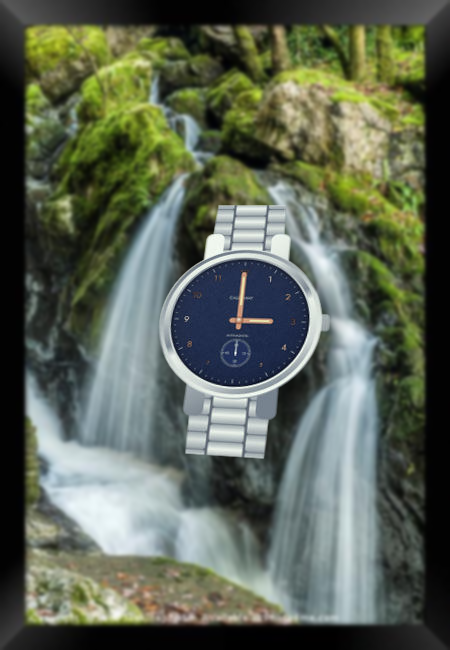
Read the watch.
3:00
